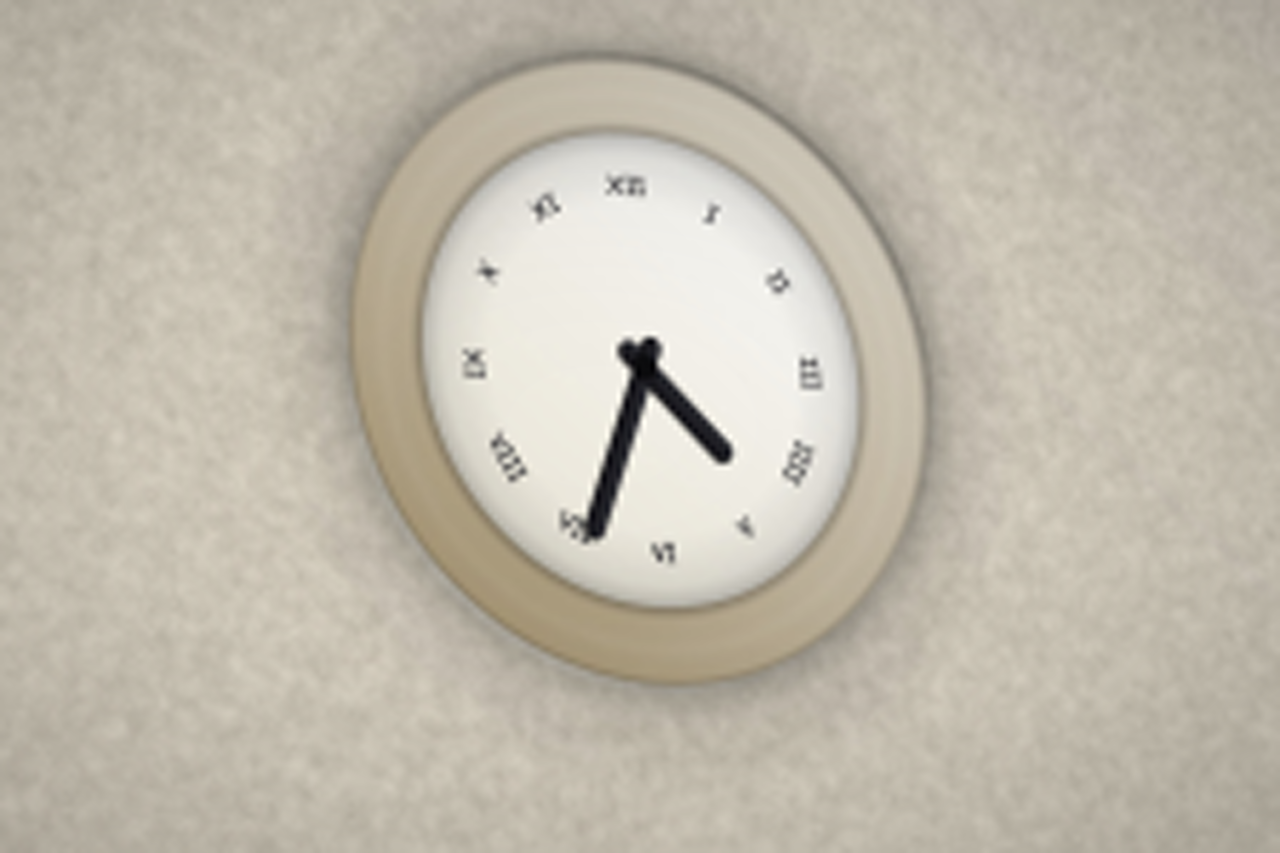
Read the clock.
4:34
